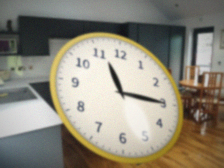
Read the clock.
11:15
